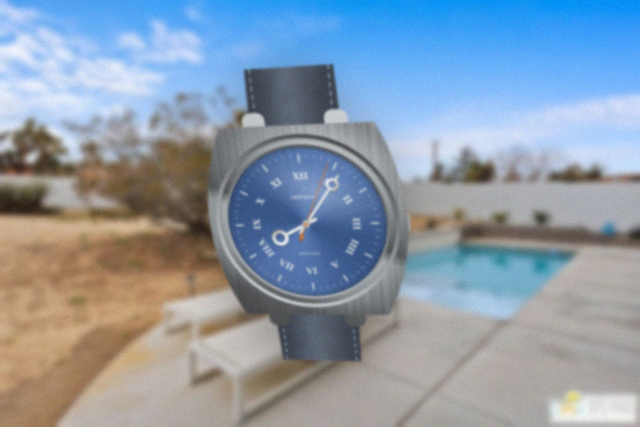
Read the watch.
8:06:04
